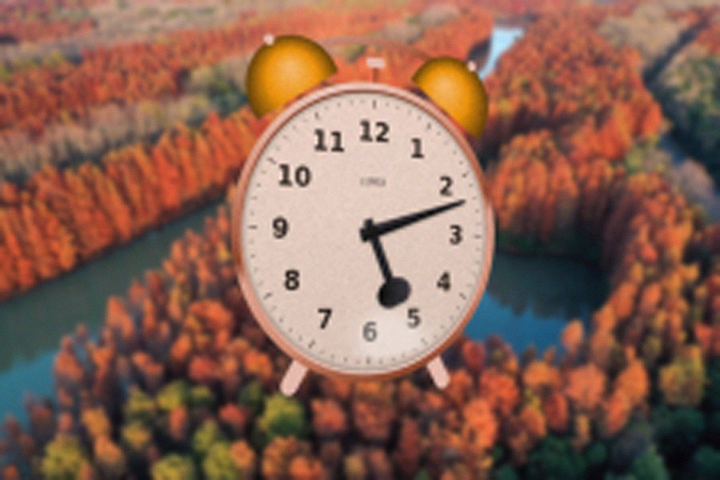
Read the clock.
5:12
